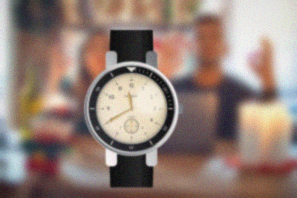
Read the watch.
11:40
